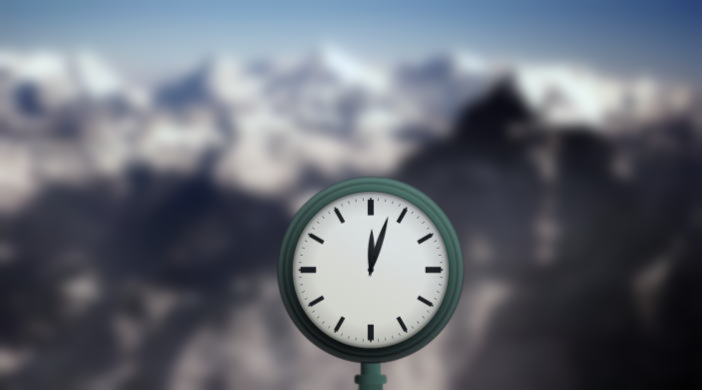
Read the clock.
12:03
